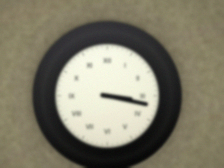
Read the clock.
3:17
